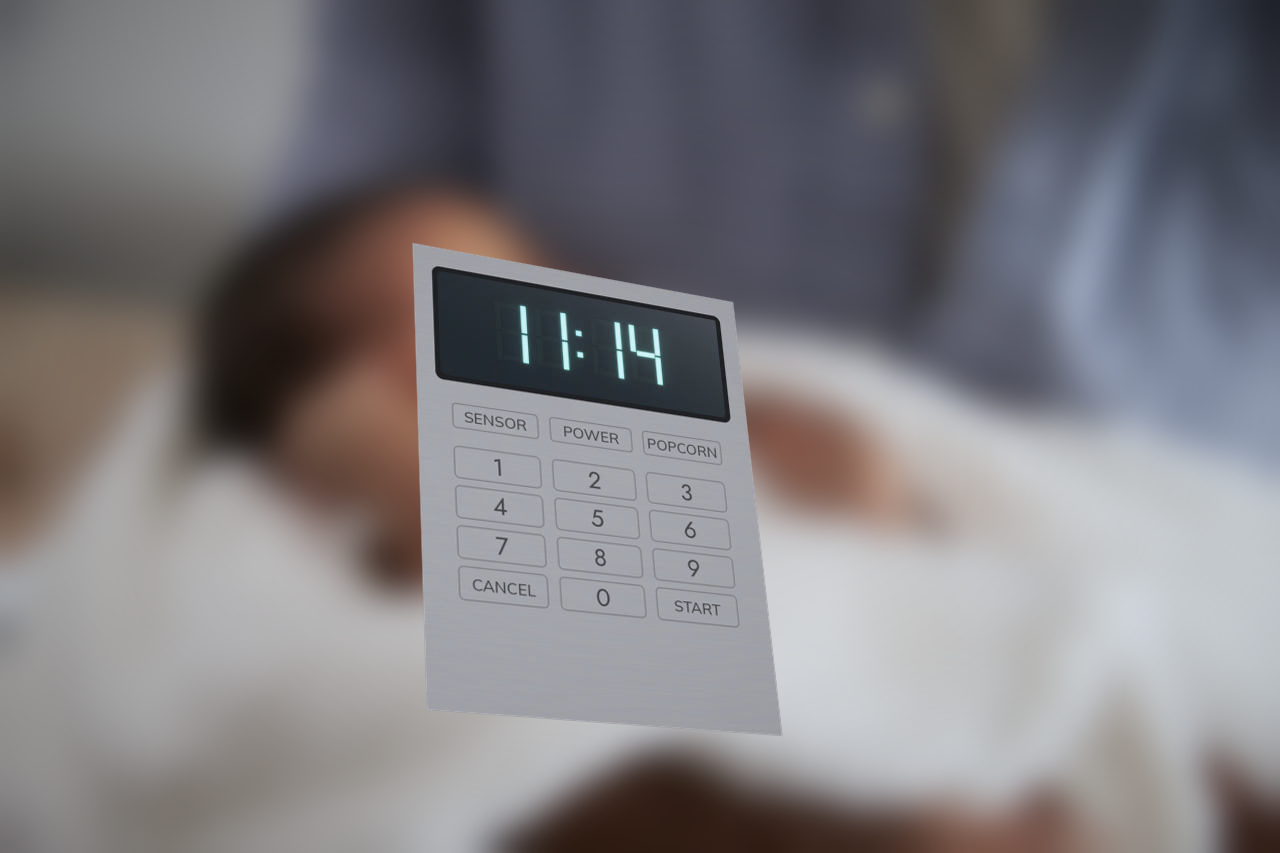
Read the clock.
11:14
